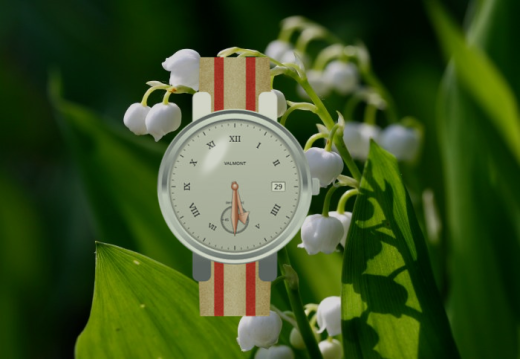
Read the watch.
5:30
